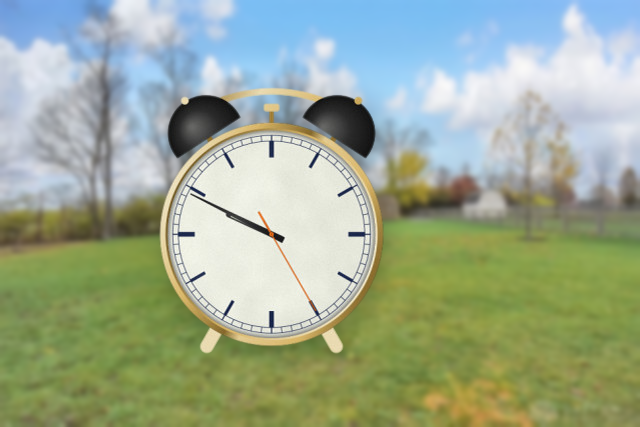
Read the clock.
9:49:25
